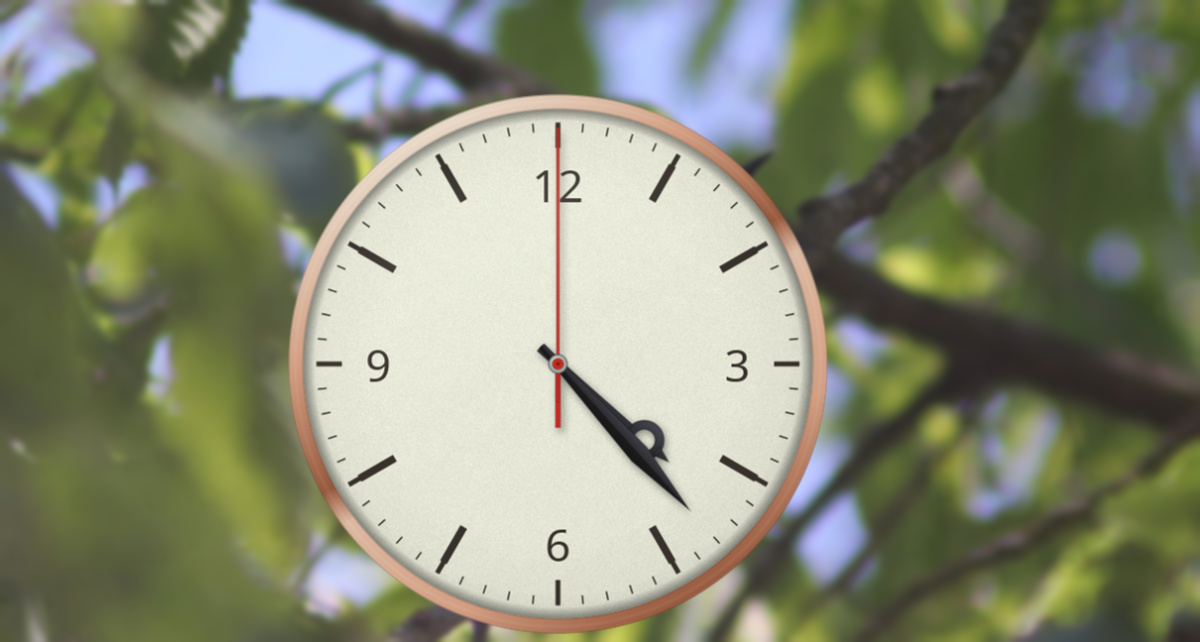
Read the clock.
4:23:00
